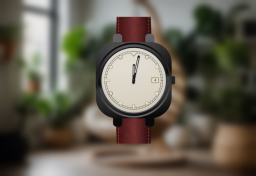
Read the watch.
12:02
